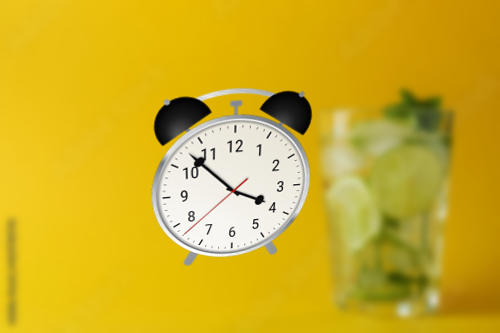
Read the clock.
3:52:38
